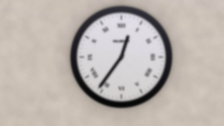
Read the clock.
12:36
